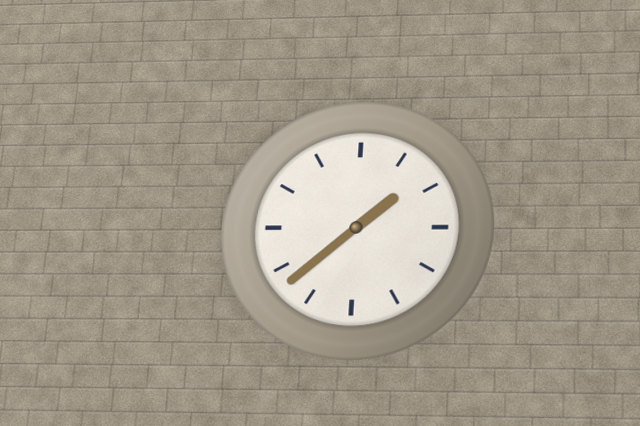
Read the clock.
1:38
